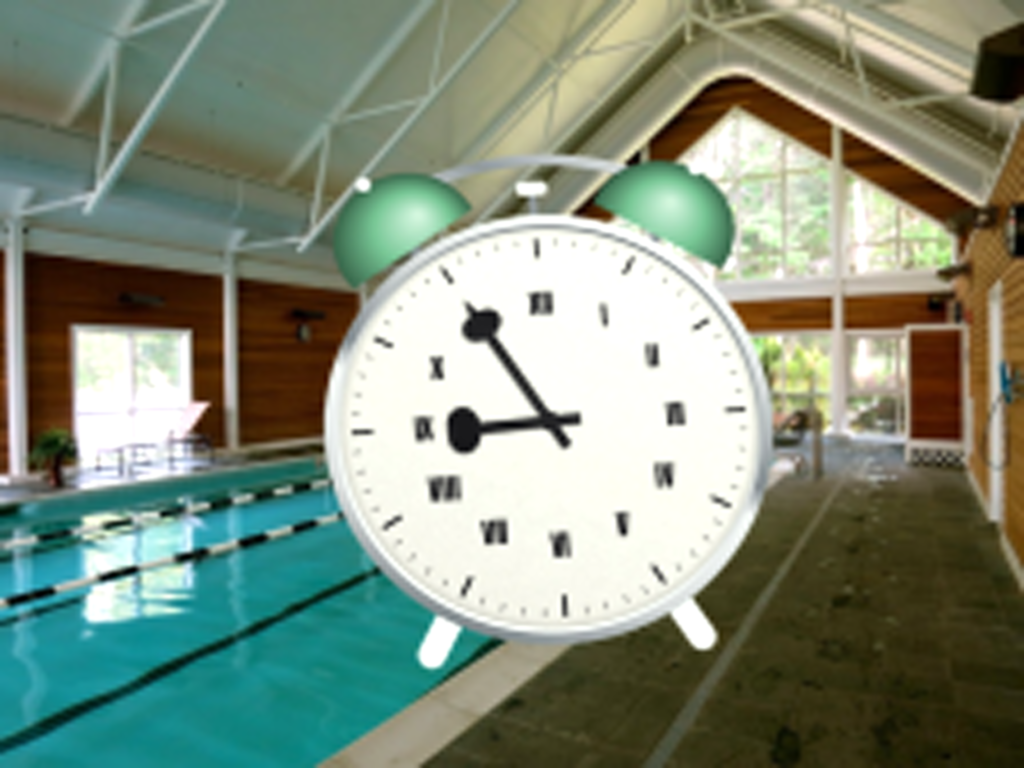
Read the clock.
8:55
